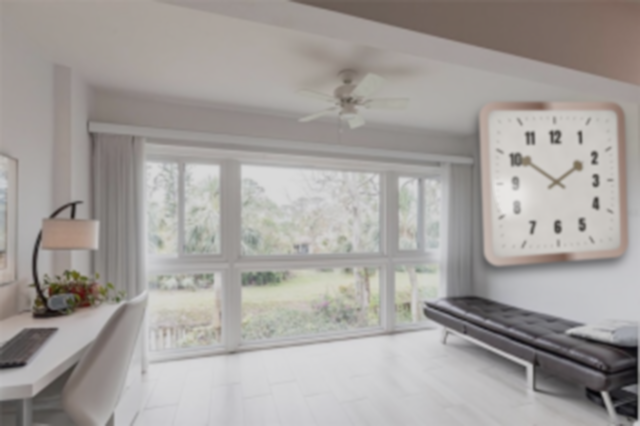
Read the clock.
1:51
